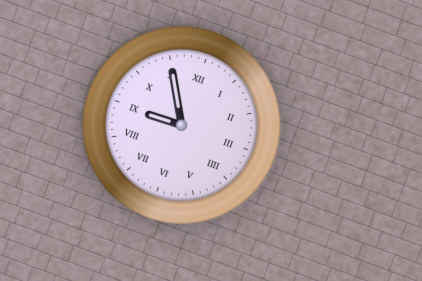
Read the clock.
8:55
